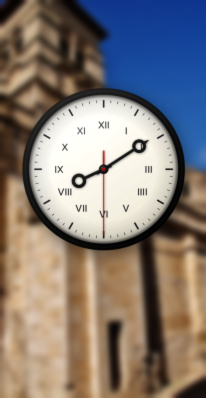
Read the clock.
8:09:30
